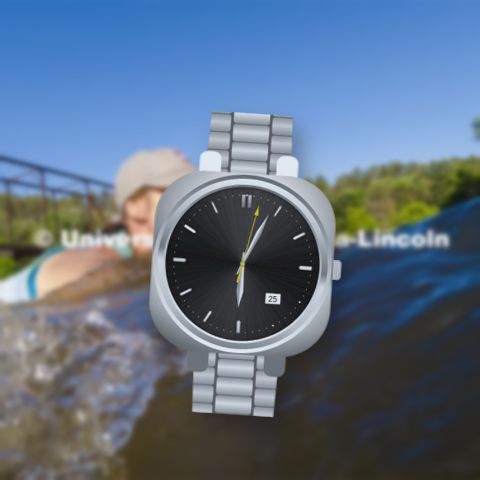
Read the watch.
6:04:02
